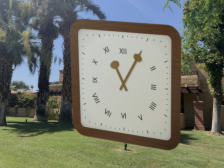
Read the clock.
11:05
